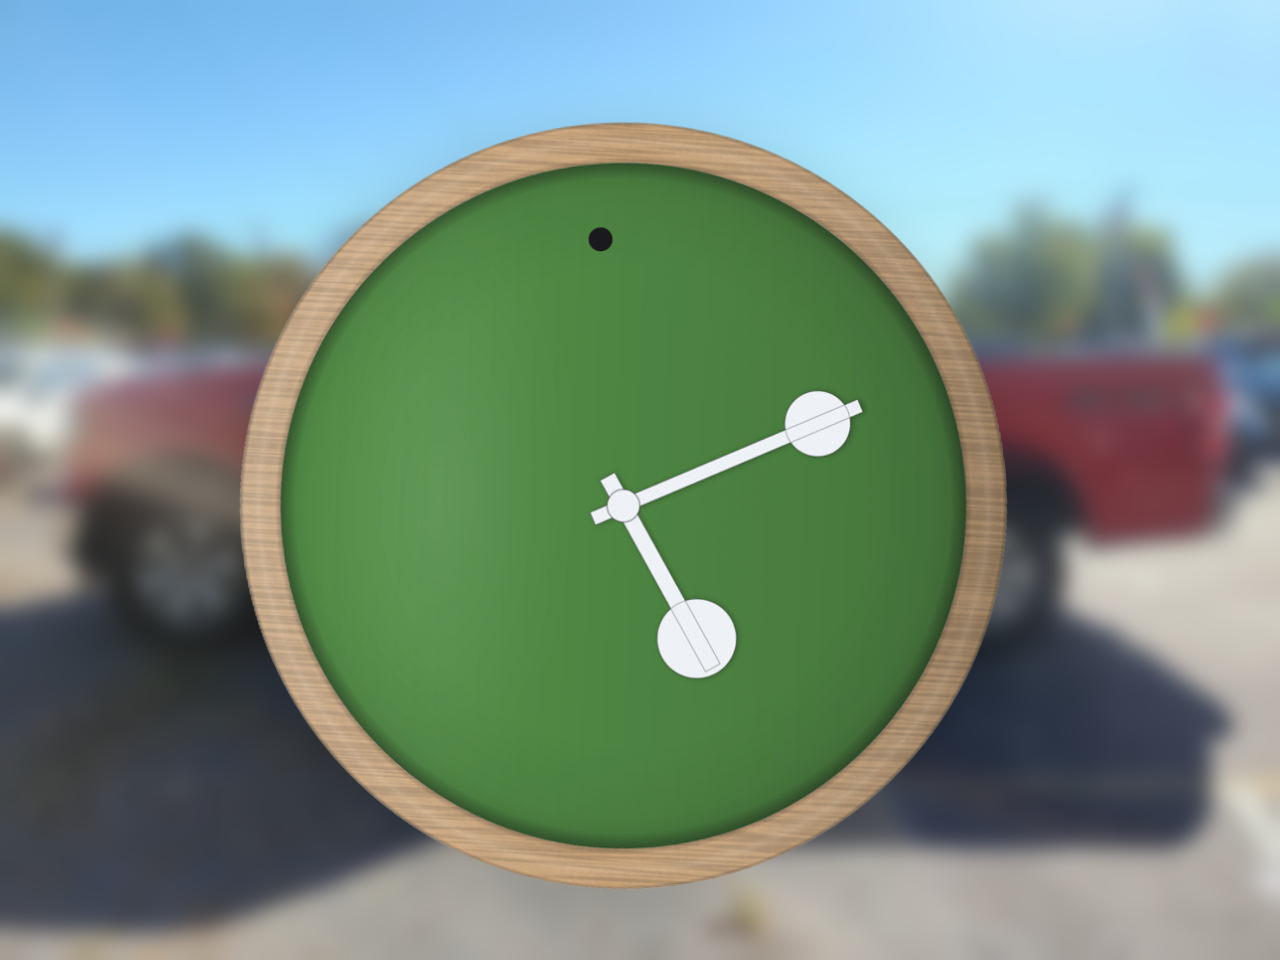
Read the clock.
5:12
